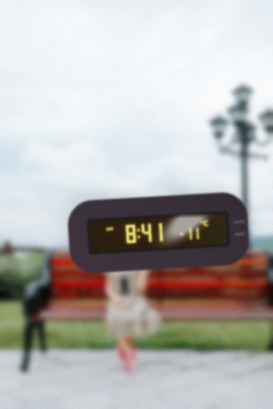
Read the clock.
8:41
